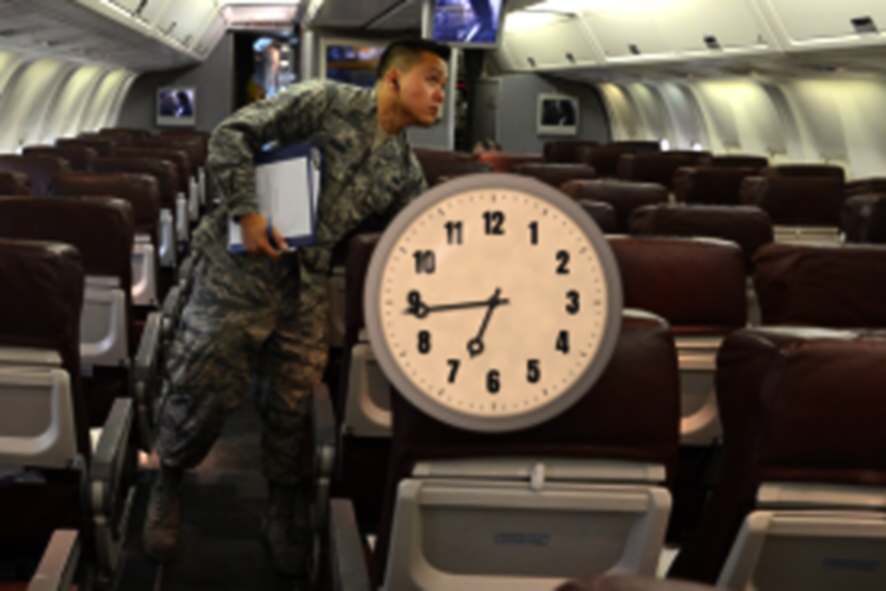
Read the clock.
6:44
